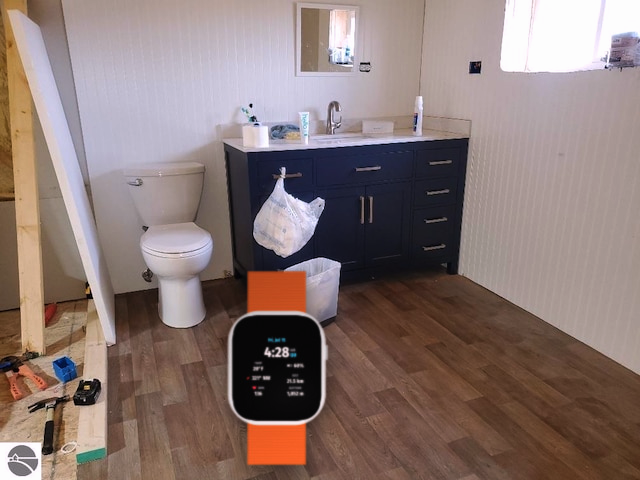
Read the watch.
4:28
